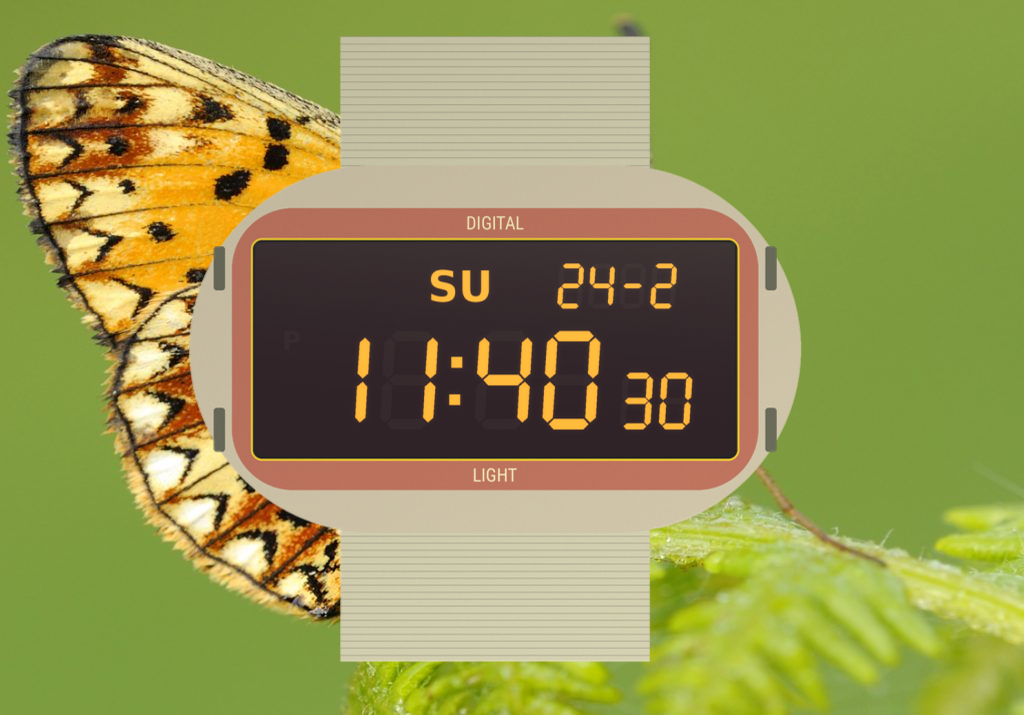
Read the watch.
11:40:30
